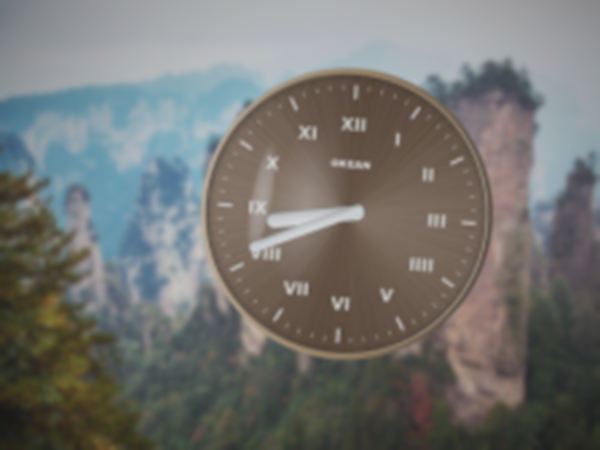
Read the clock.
8:41
